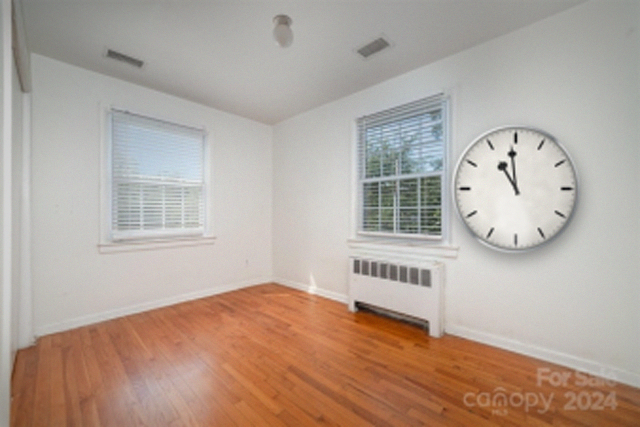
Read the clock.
10:59
